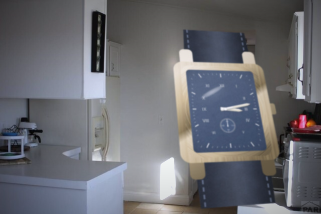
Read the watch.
3:13
